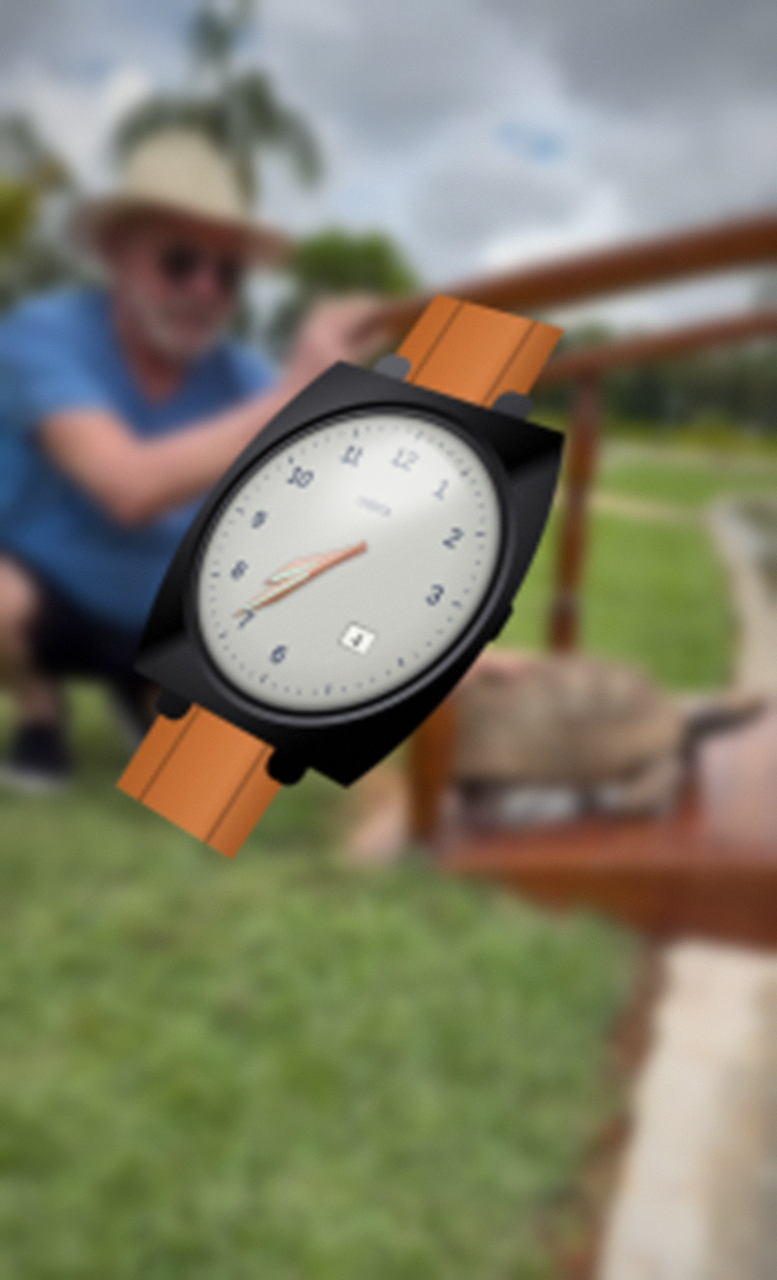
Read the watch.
7:36
